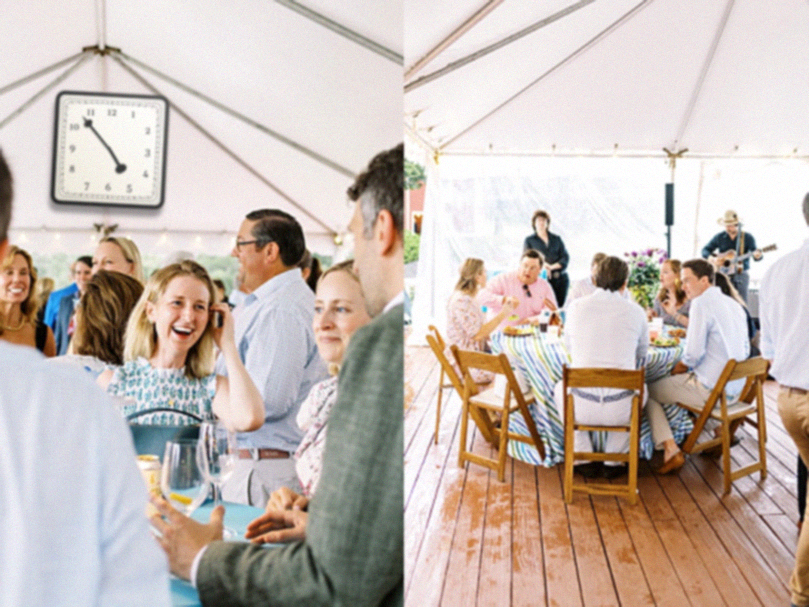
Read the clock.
4:53
